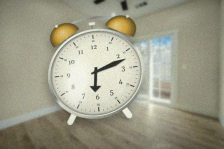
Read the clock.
6:12
